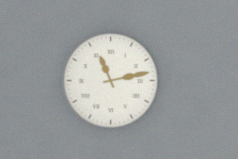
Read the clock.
11:13
